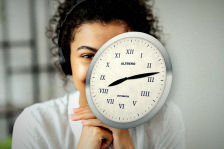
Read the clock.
8:13
